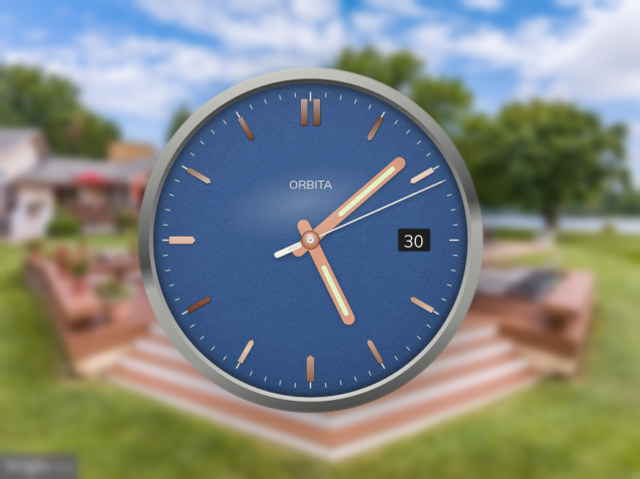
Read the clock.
5:08:11
